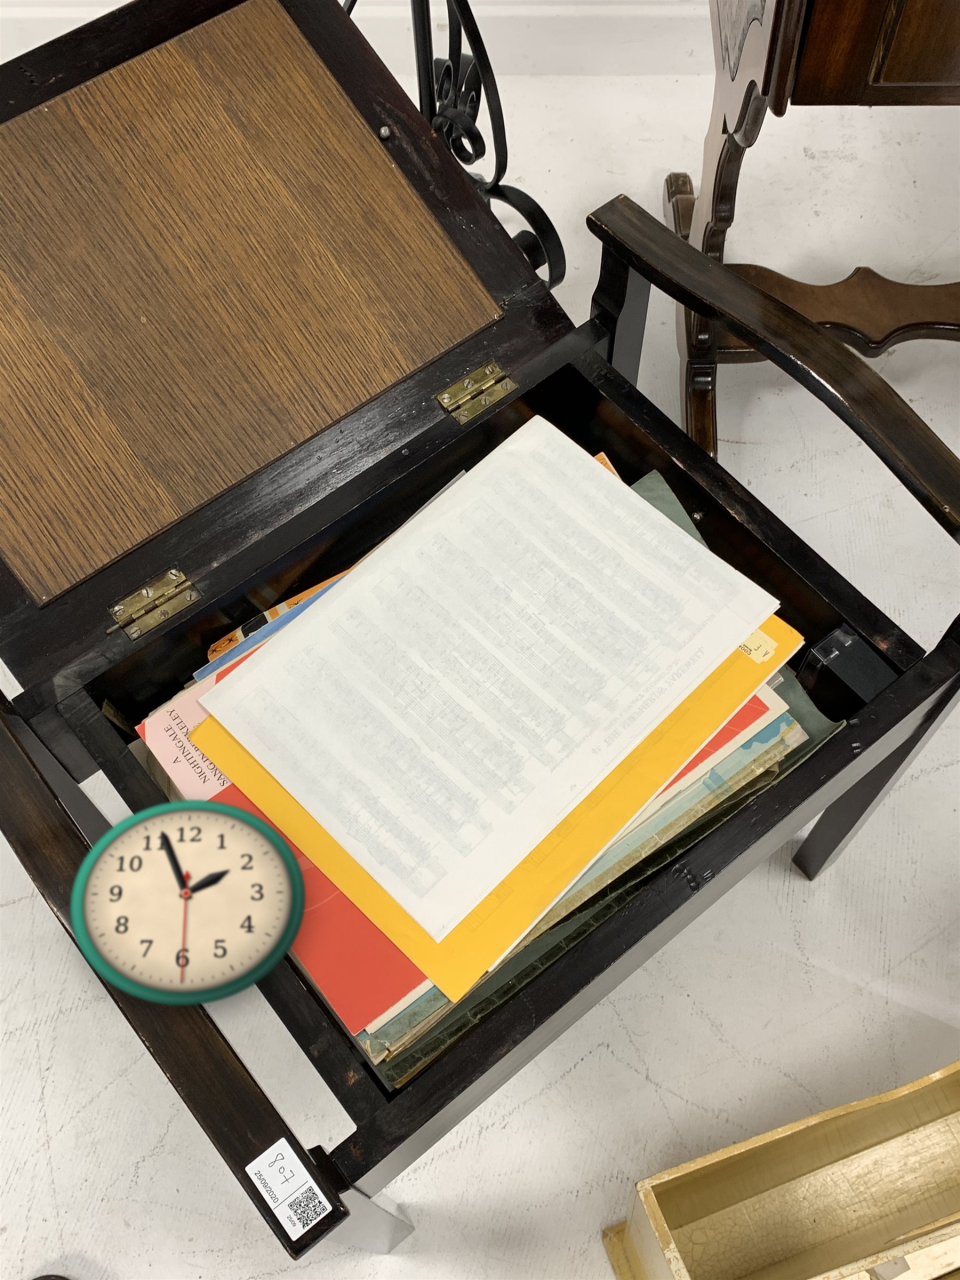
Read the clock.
1:56:30
